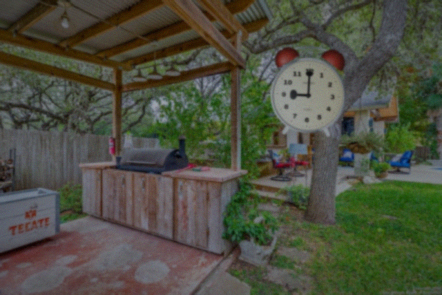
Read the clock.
9:00
